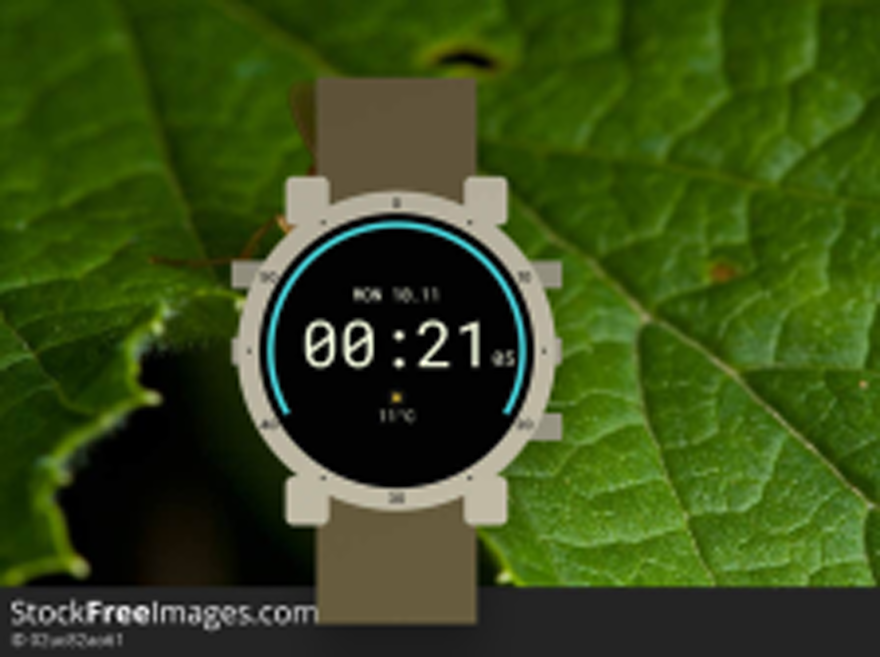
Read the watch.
0:21
